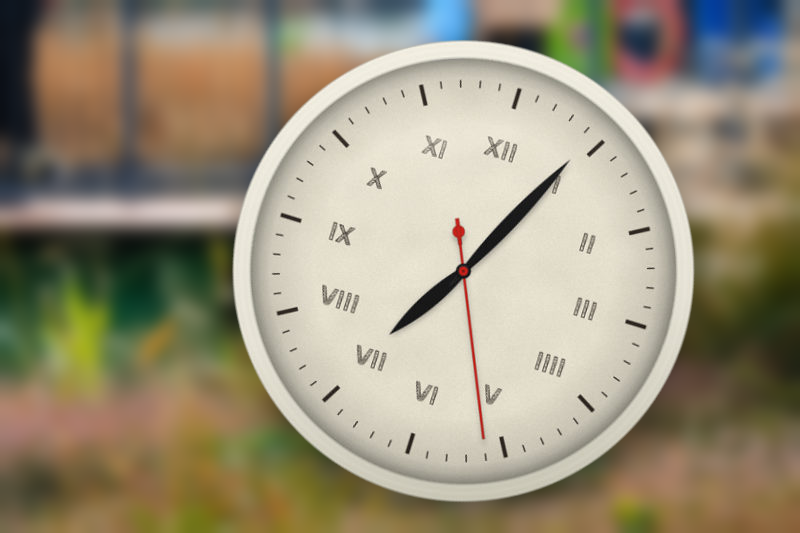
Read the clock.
7:04:26
